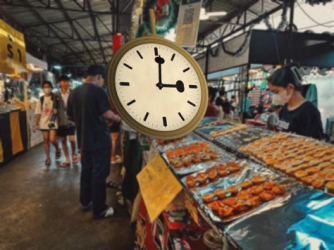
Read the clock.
3:01
